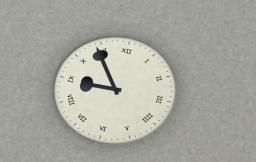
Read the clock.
8:54
